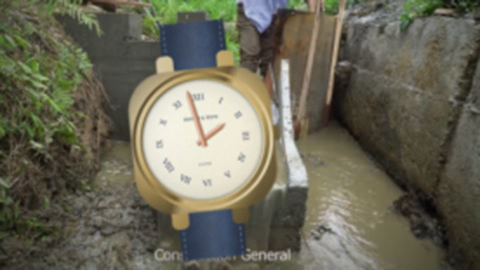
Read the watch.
1:58
